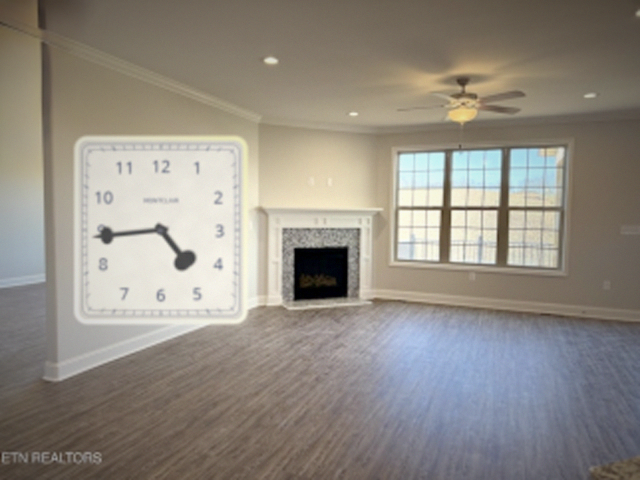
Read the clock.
4:44
